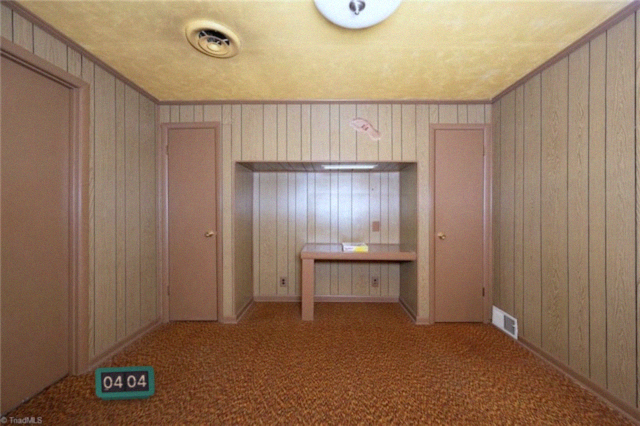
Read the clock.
4:04
